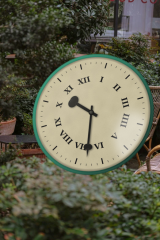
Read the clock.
10:33
